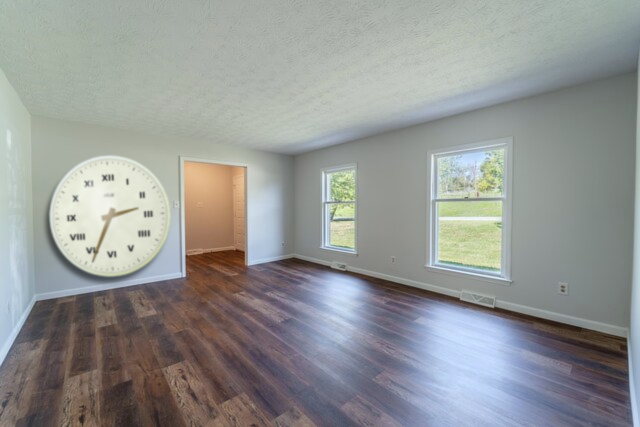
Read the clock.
2:34
